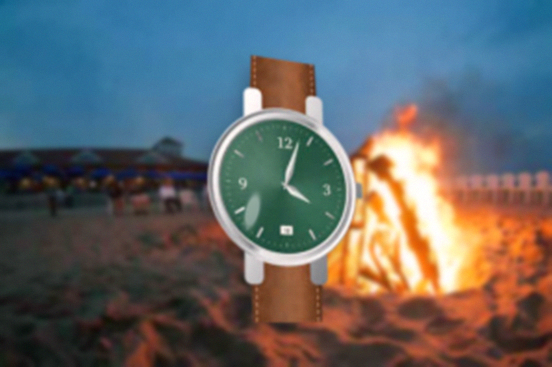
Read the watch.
4:03
